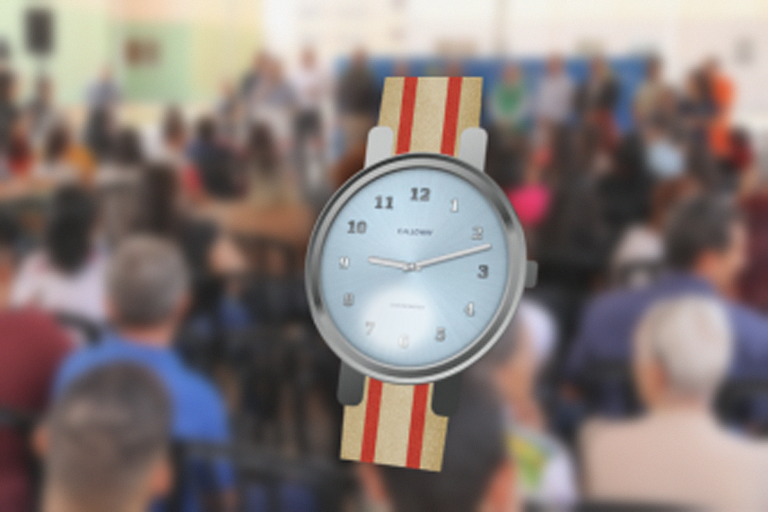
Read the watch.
9:12
